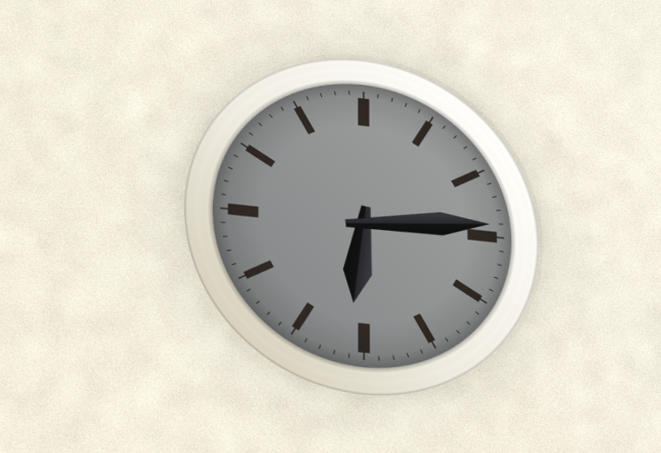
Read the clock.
6:14
